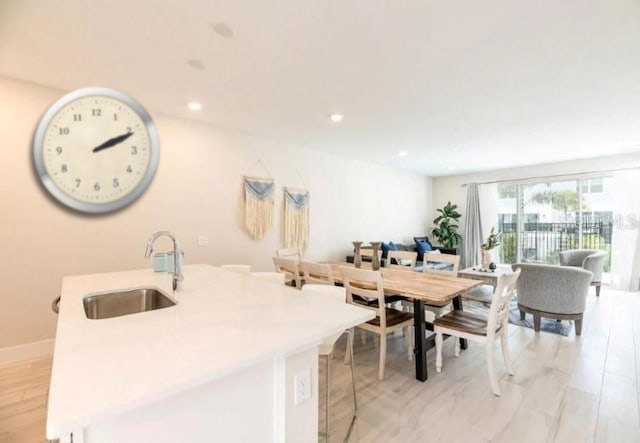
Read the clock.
2:11
